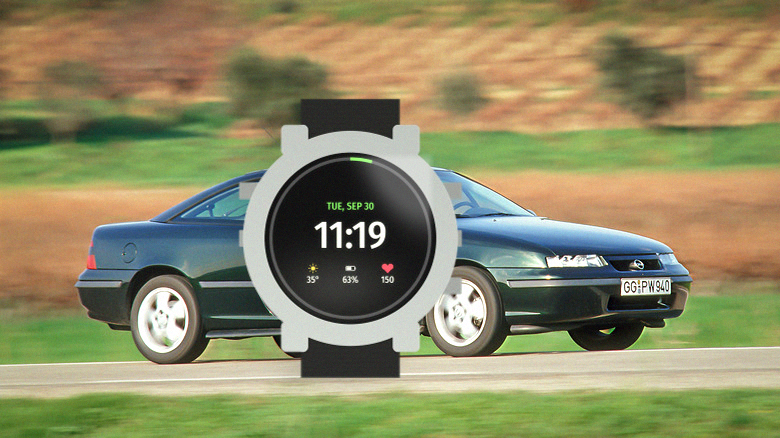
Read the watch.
11:19
